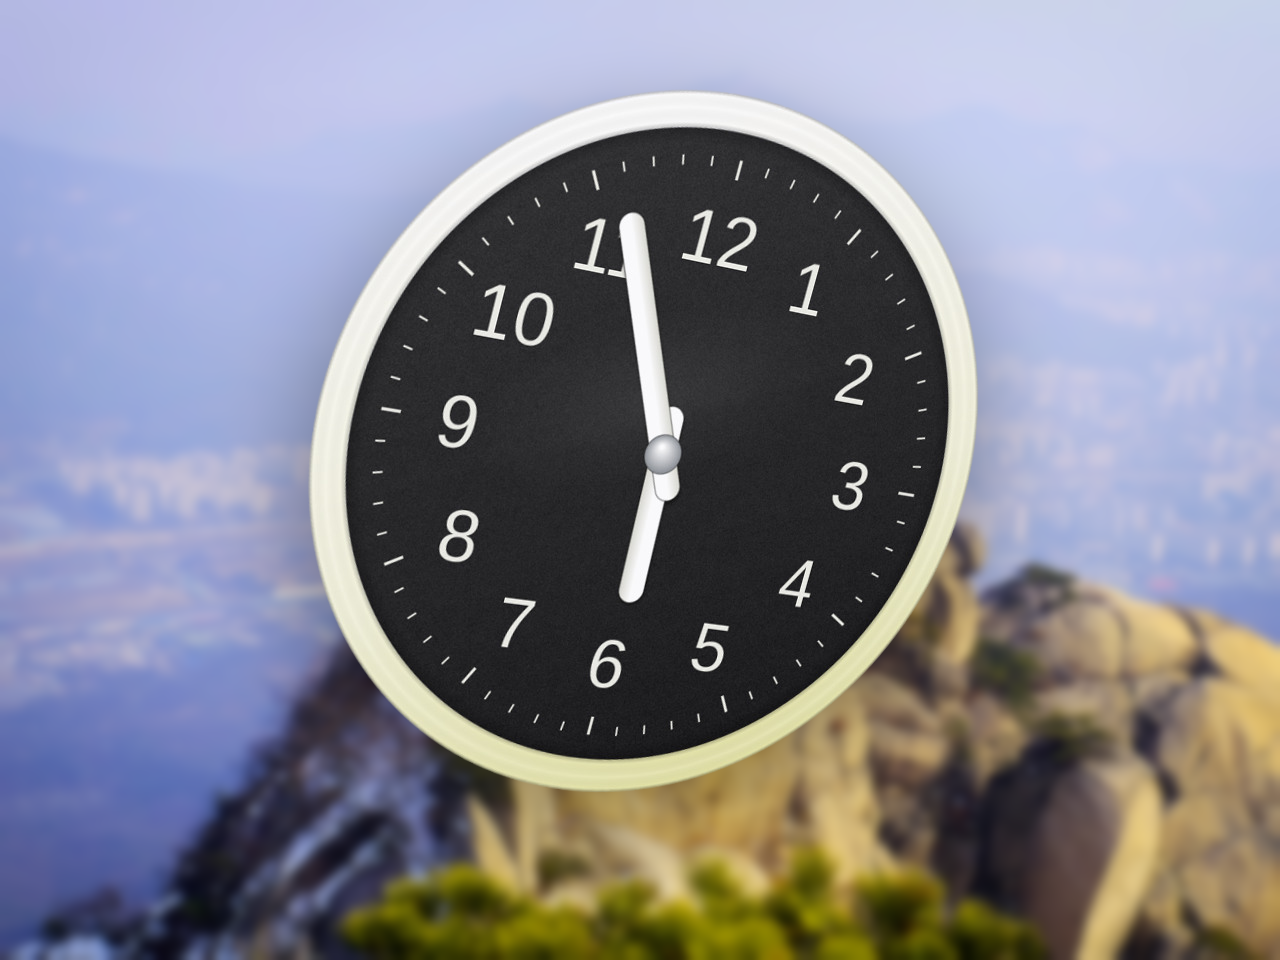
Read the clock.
5:56
